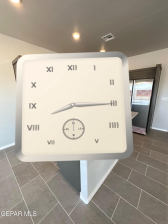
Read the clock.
8:15
